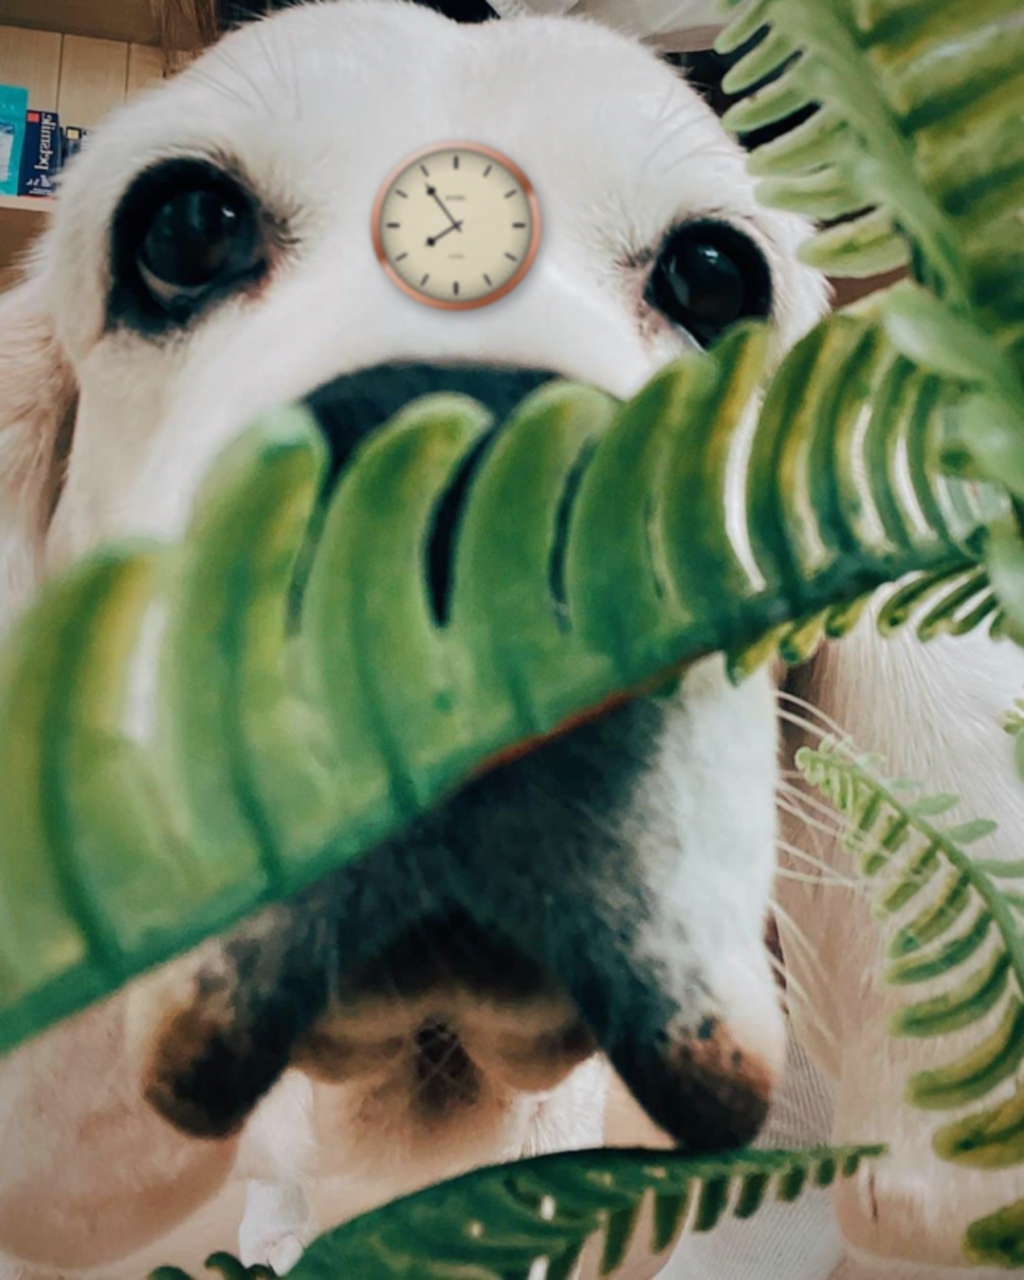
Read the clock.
7:54
